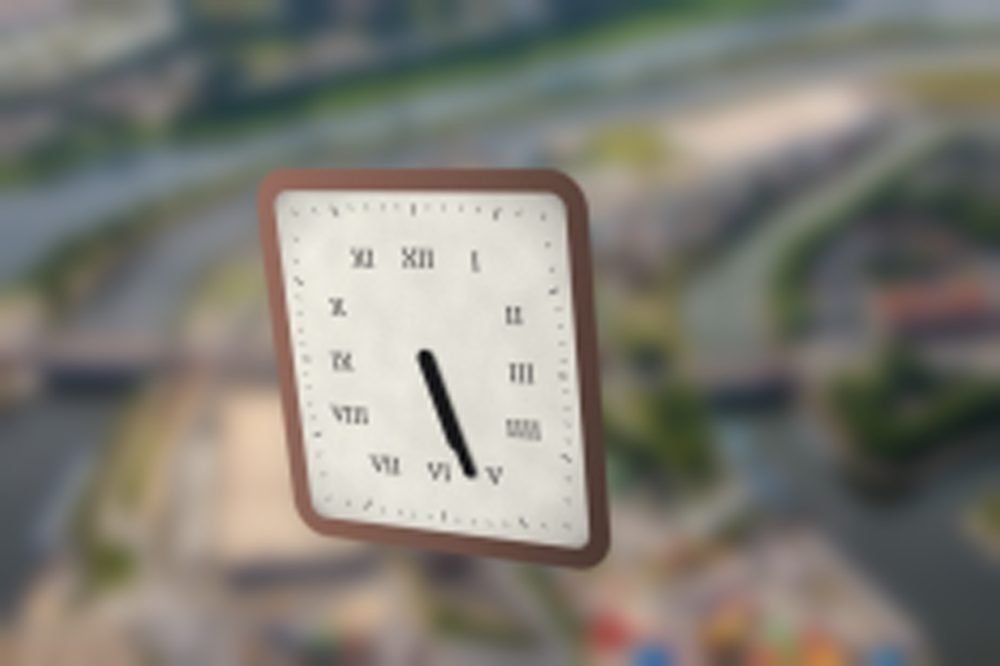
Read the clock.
5:27
